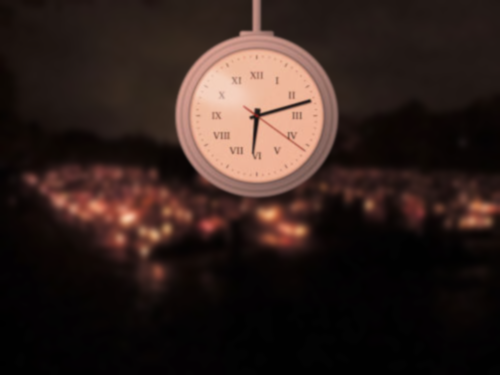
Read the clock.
6:12:21
